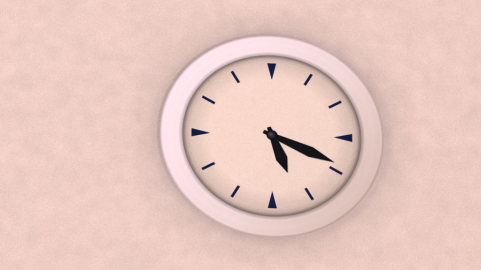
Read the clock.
5:19
